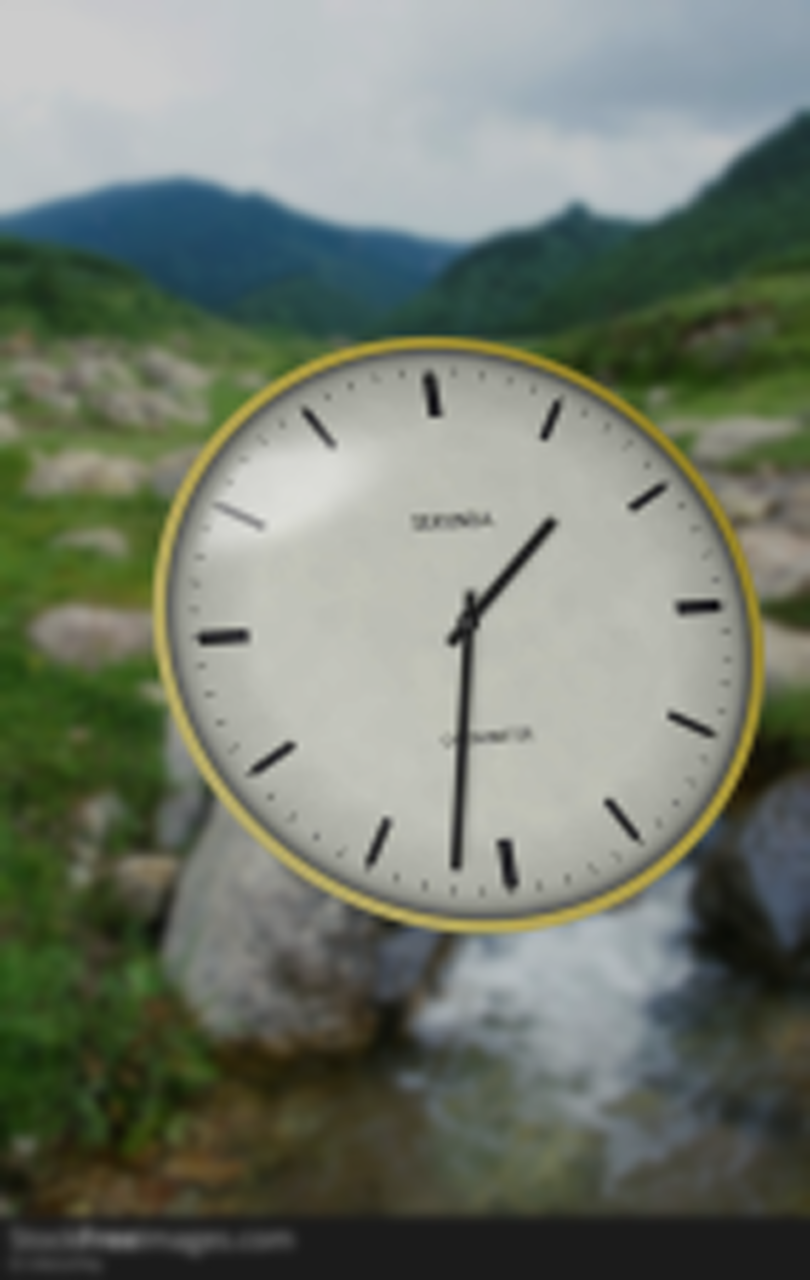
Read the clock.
1:32
